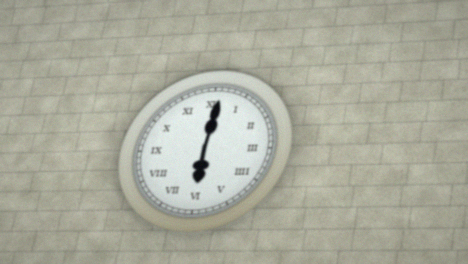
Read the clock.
6:01
